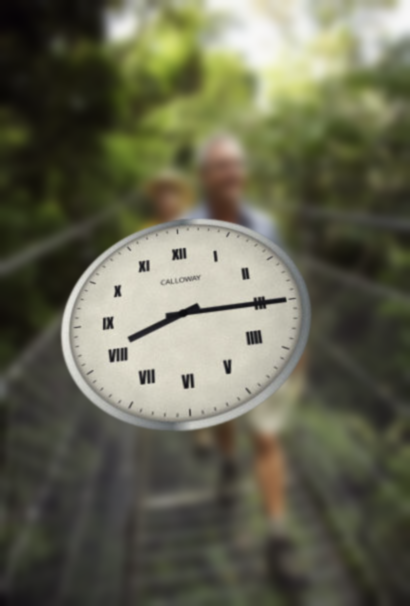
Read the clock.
8:15
